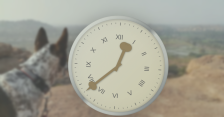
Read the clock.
12:38
